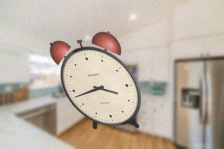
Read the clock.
3:43
